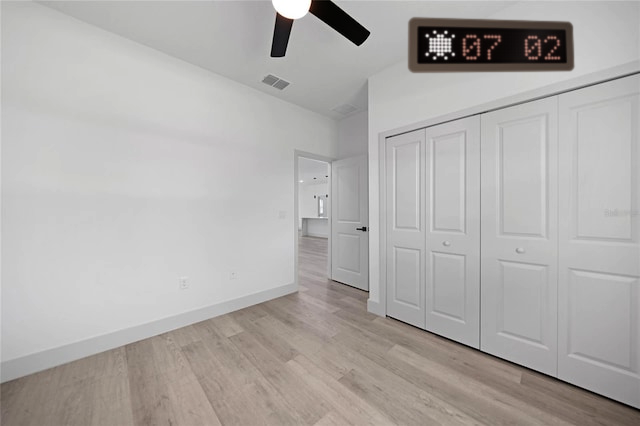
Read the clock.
7:02
